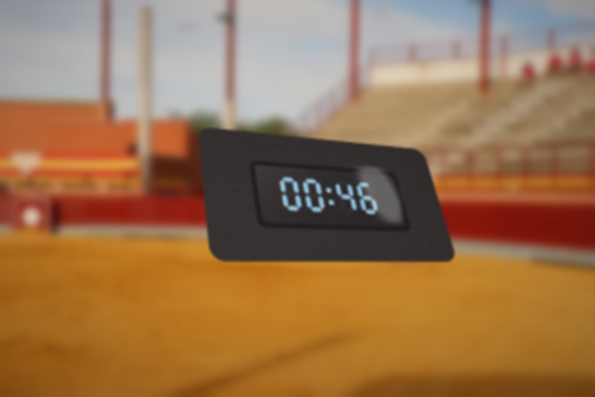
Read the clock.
0:46
